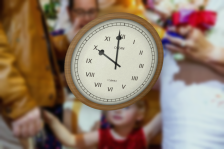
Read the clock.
9:59
